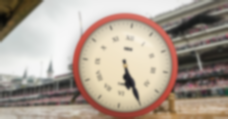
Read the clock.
5:25
